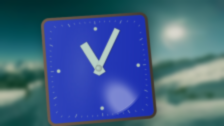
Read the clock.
11:05
